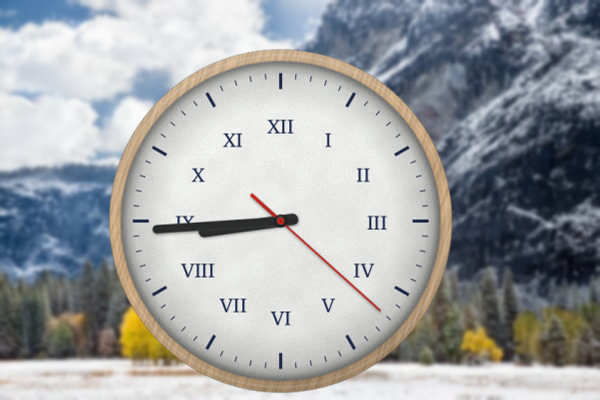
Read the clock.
8:44:22
